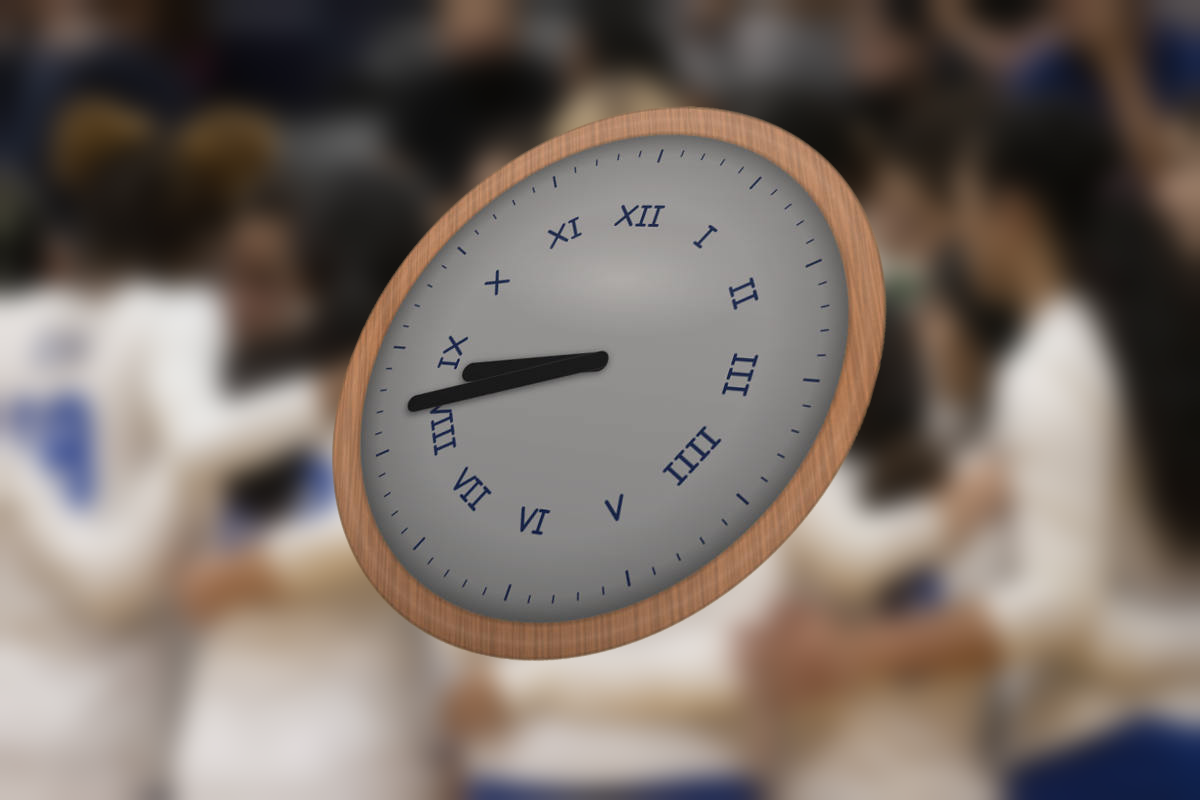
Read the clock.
8:42
